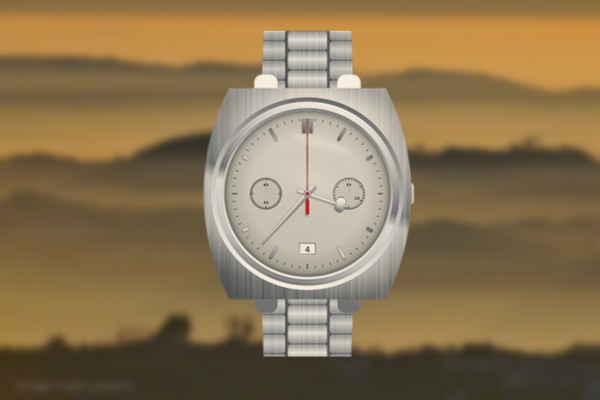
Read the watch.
3:37
